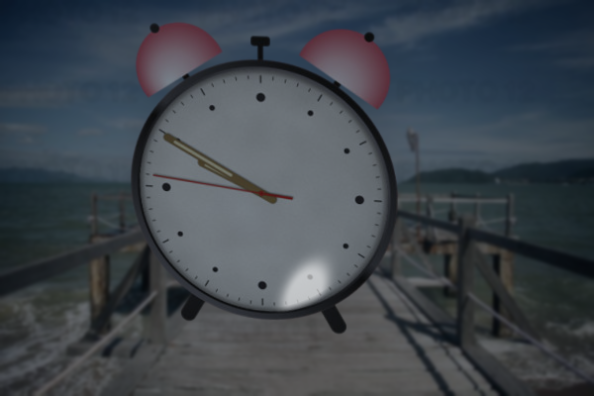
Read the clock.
9:49:46
